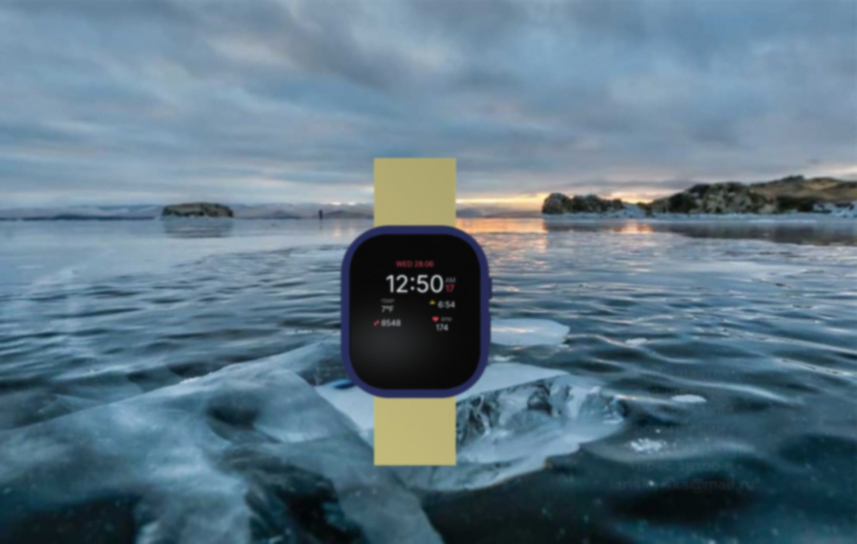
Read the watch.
12:50
